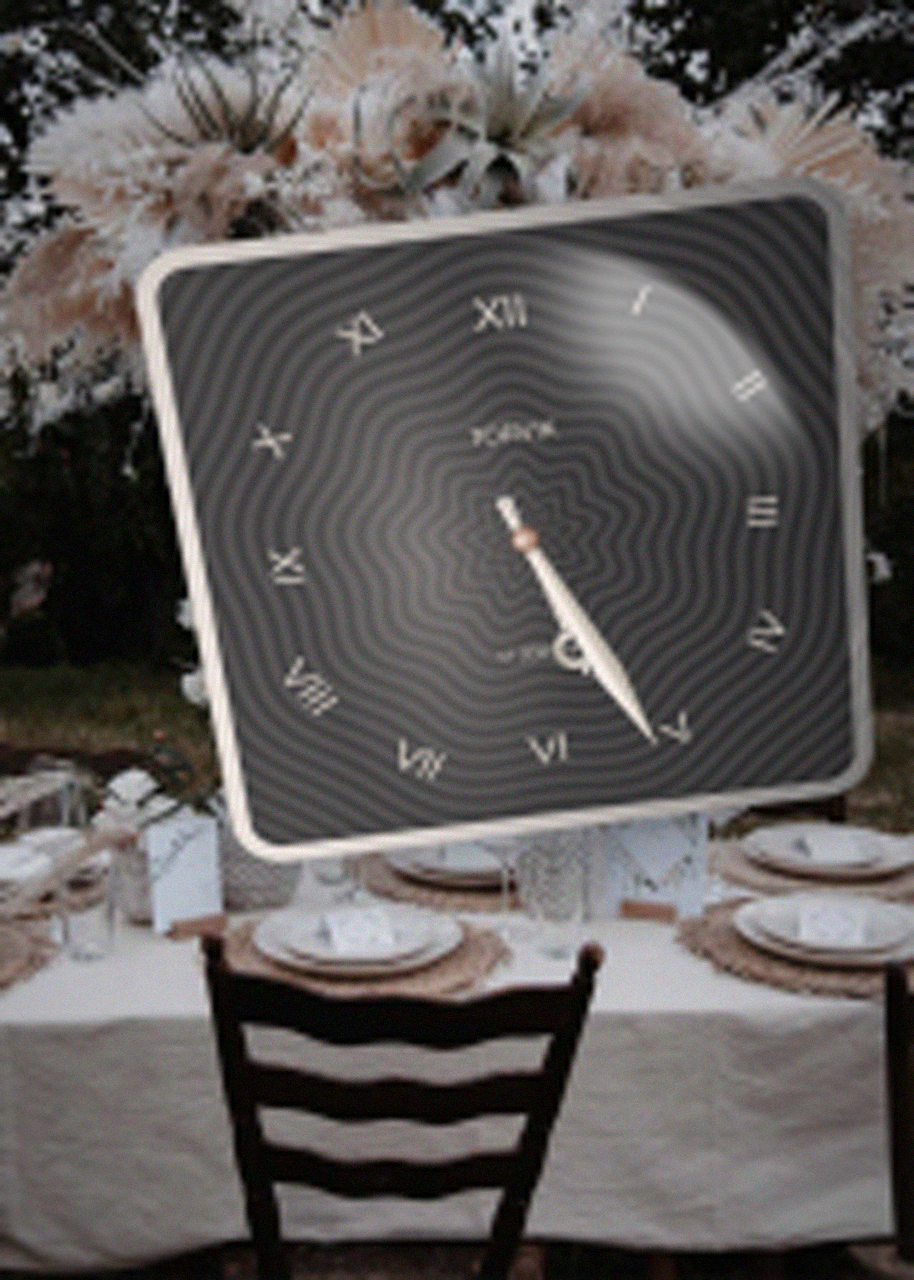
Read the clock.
5:26
